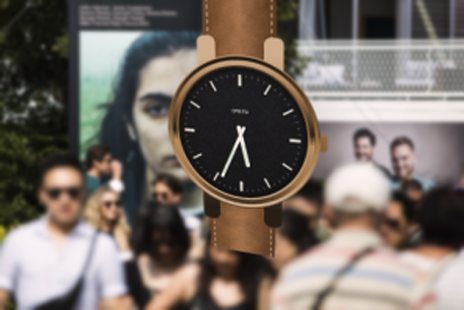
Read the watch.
5:34
